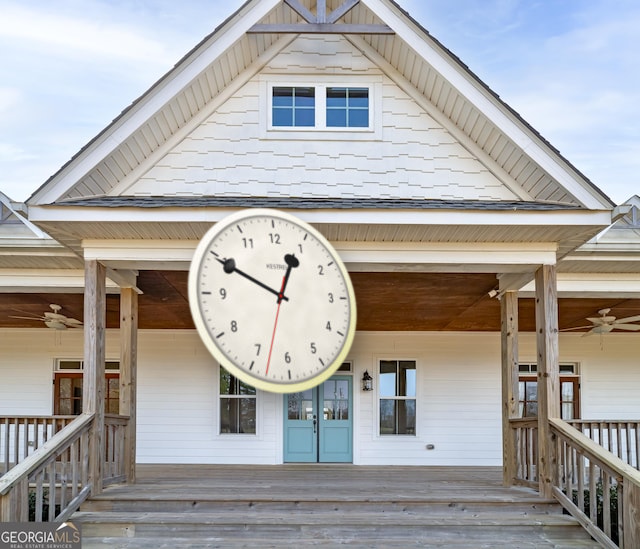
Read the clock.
12:49:33
